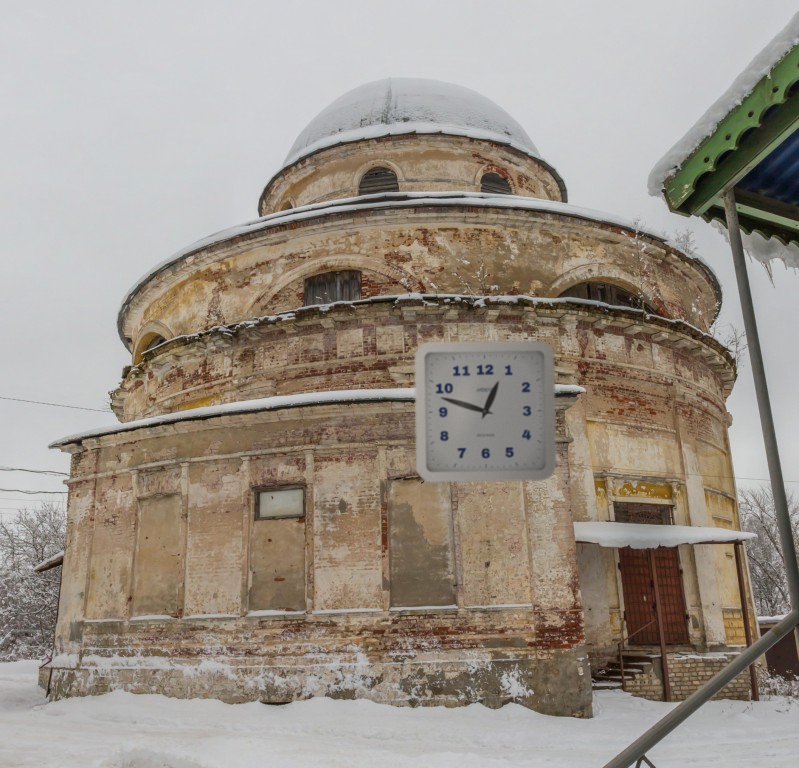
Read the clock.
12:48
